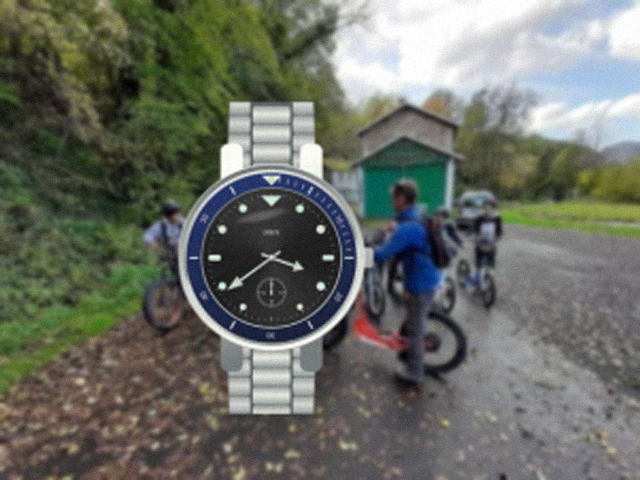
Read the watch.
3:39
